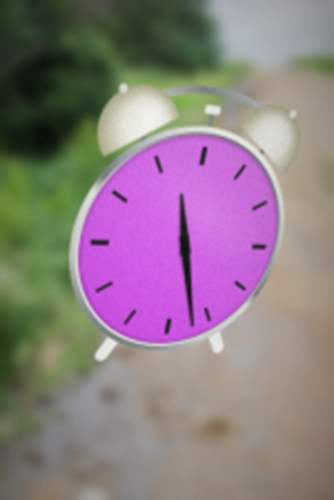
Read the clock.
11:27
